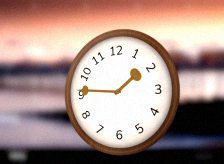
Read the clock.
1:46
